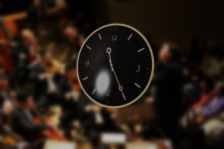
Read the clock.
11:25
